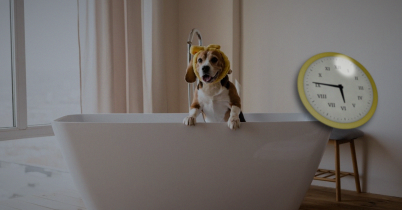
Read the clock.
5:46
